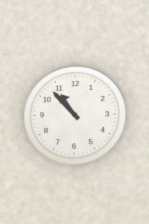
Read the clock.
10:53
